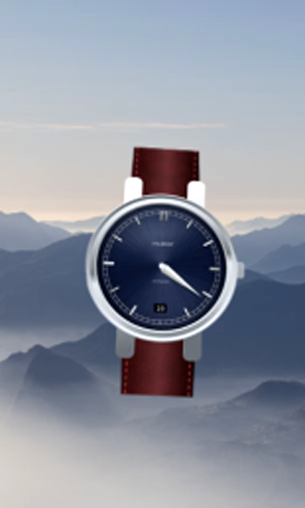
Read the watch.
4:21
